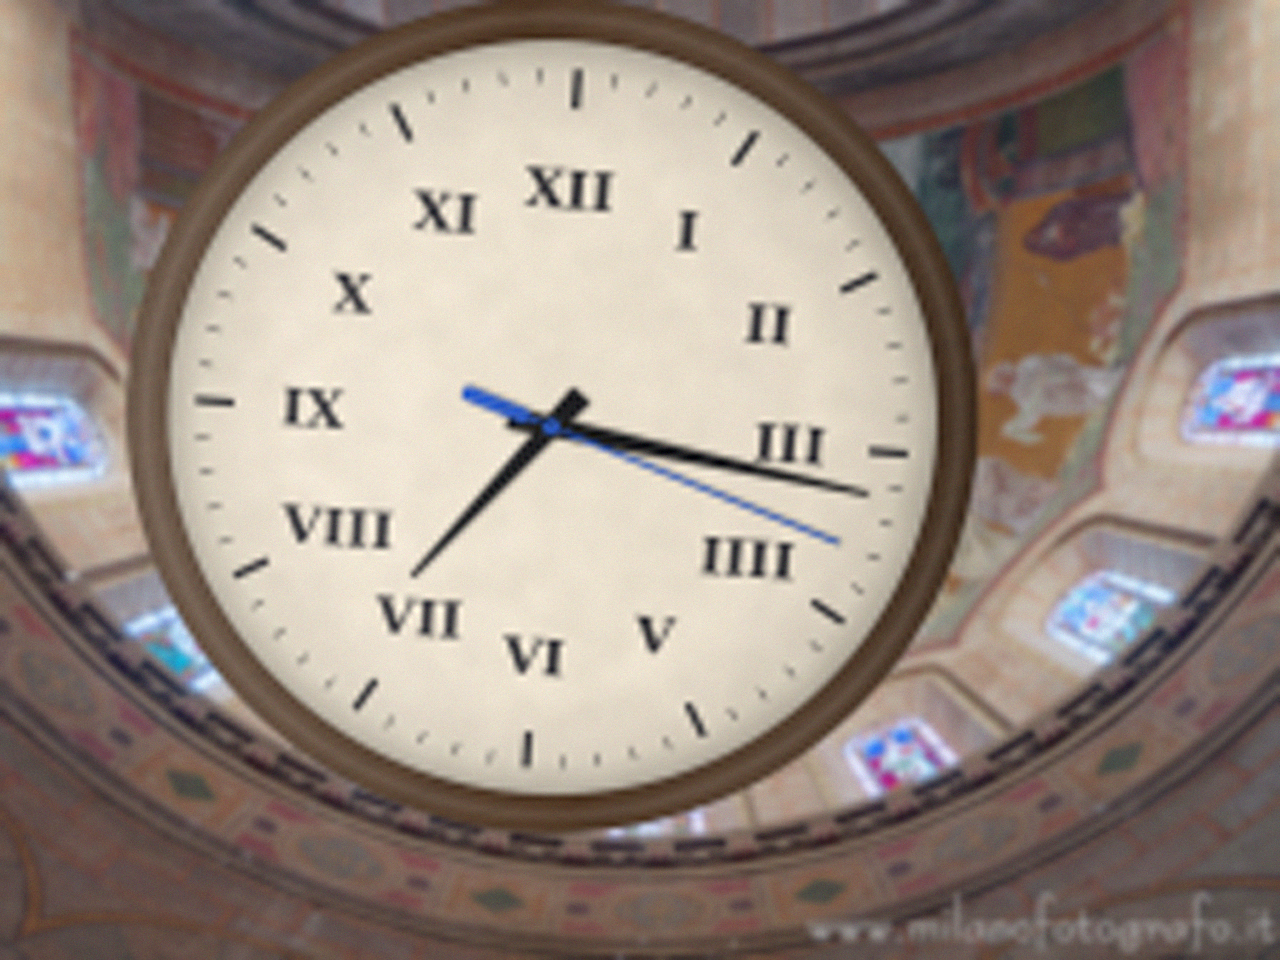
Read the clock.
7:16:18
